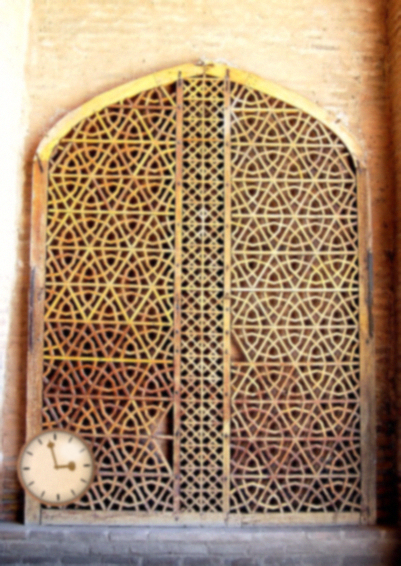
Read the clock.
2:58
